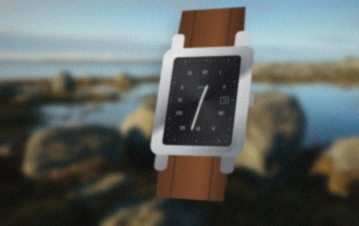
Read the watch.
12:32
